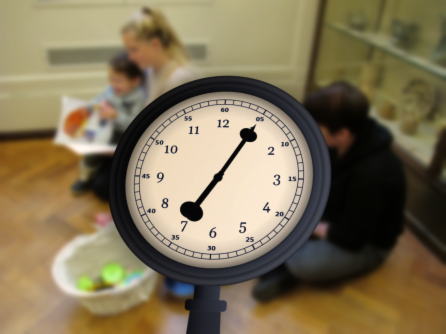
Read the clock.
7:05
